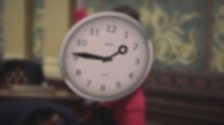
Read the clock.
1:46
